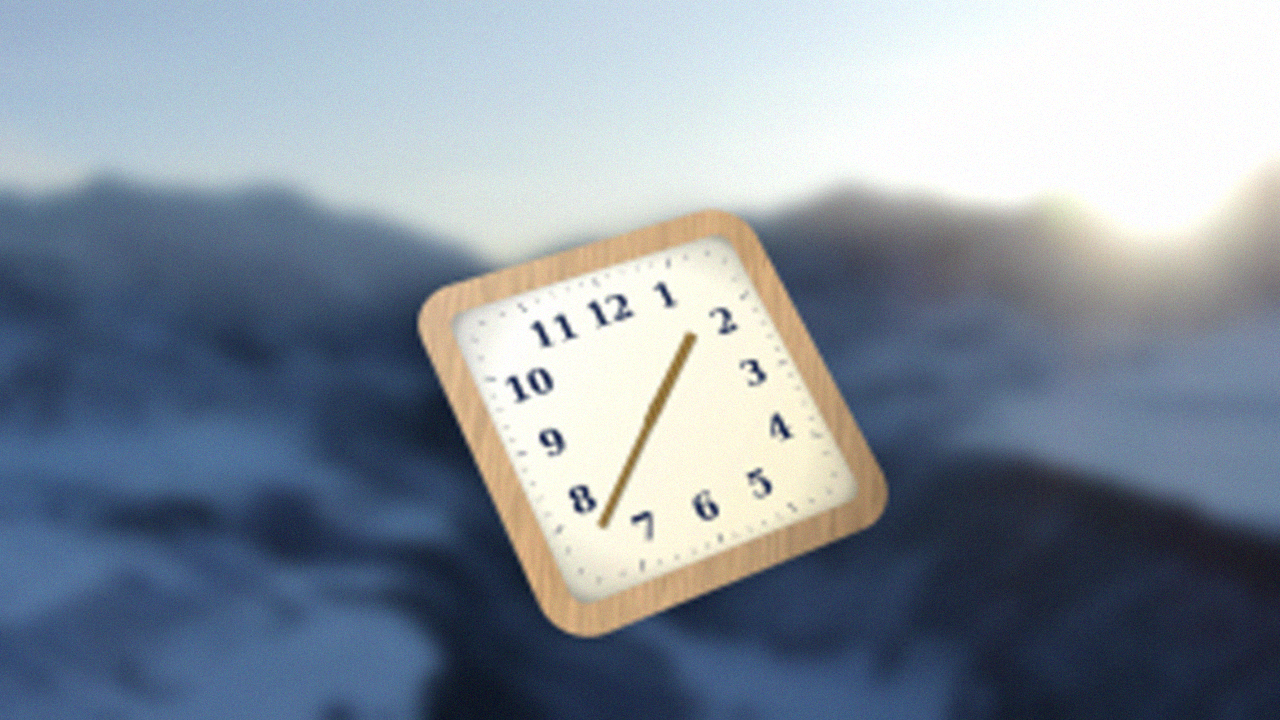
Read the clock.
1:38
